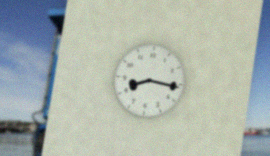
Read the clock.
8:16
